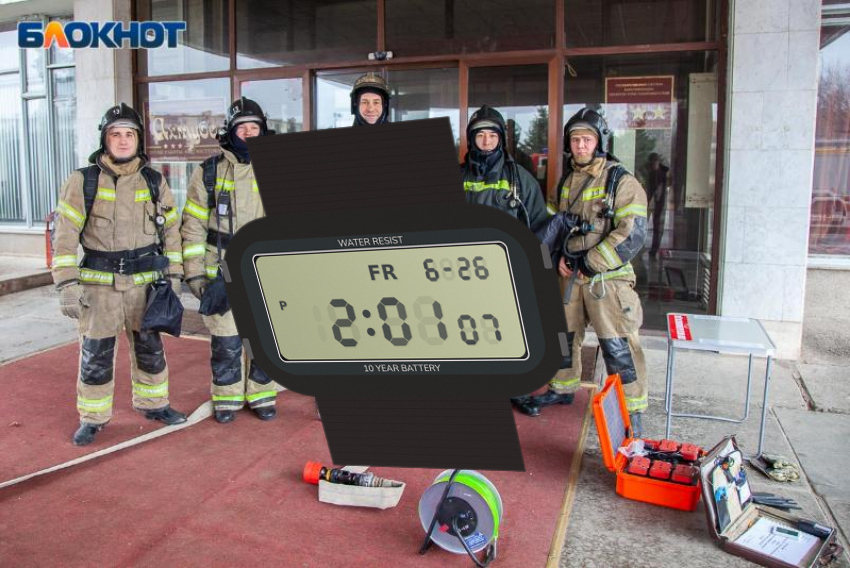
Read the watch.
2:01:07
